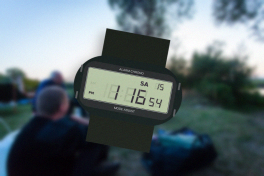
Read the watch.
1:16:54
